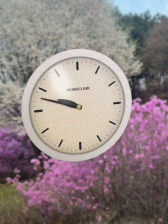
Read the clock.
9:48
